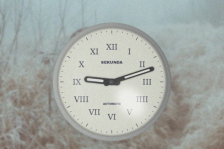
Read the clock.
9:12
